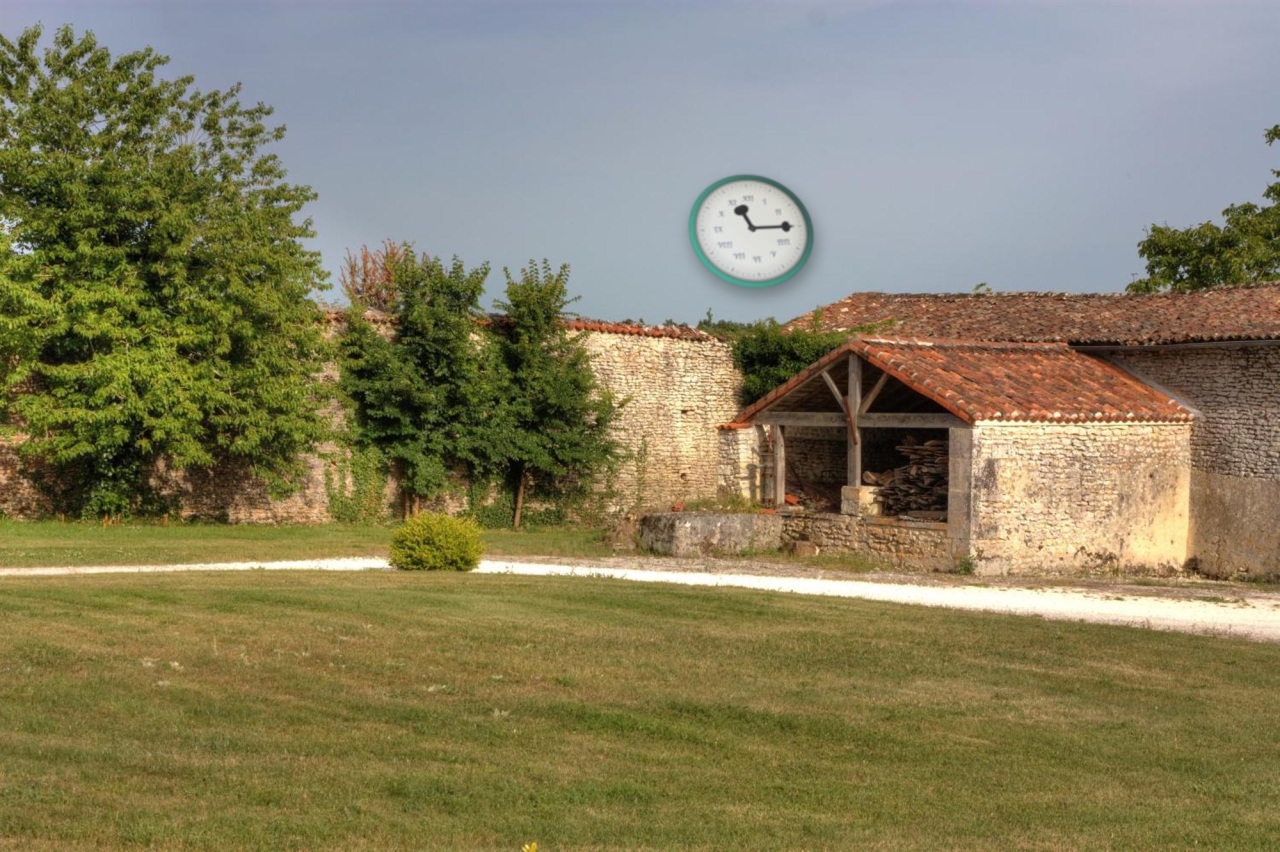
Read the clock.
11:15
